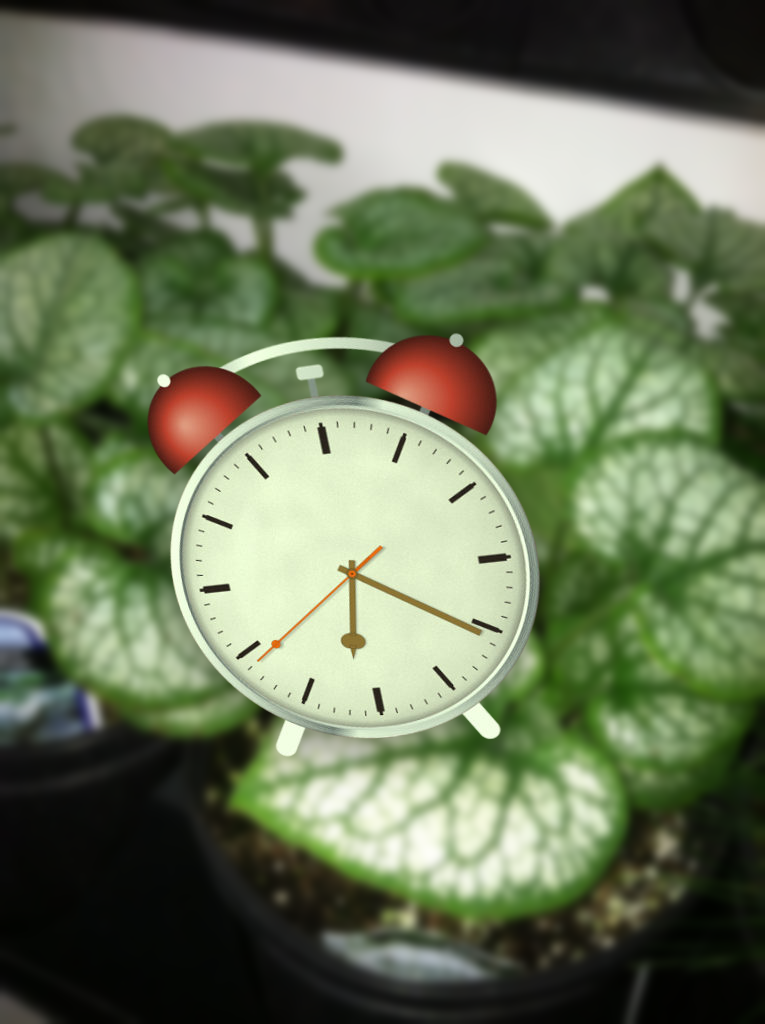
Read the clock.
6:20:39
